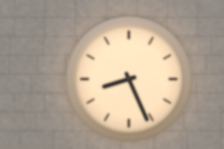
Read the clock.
8:26
